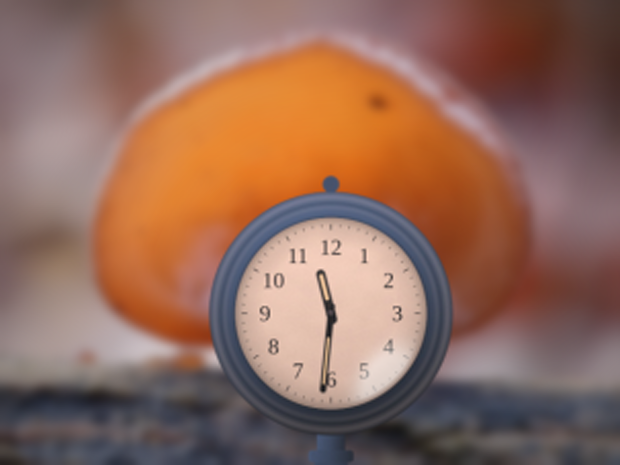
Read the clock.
11:31
